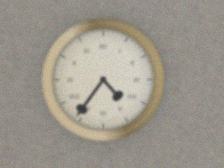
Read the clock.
4:36
